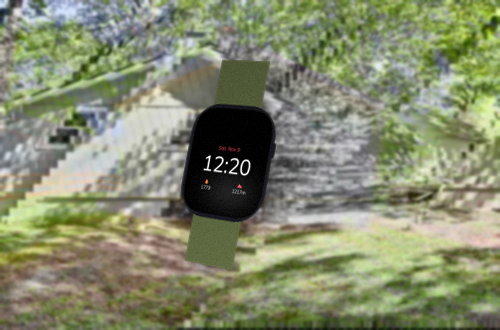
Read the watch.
12:20
